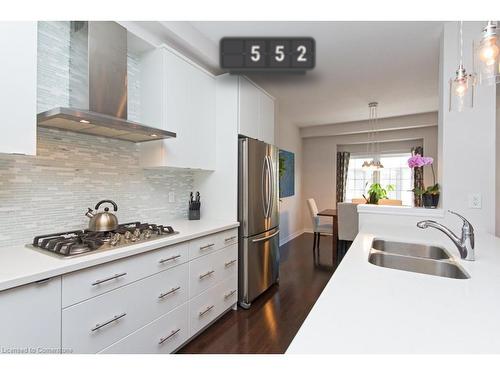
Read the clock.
5:52
